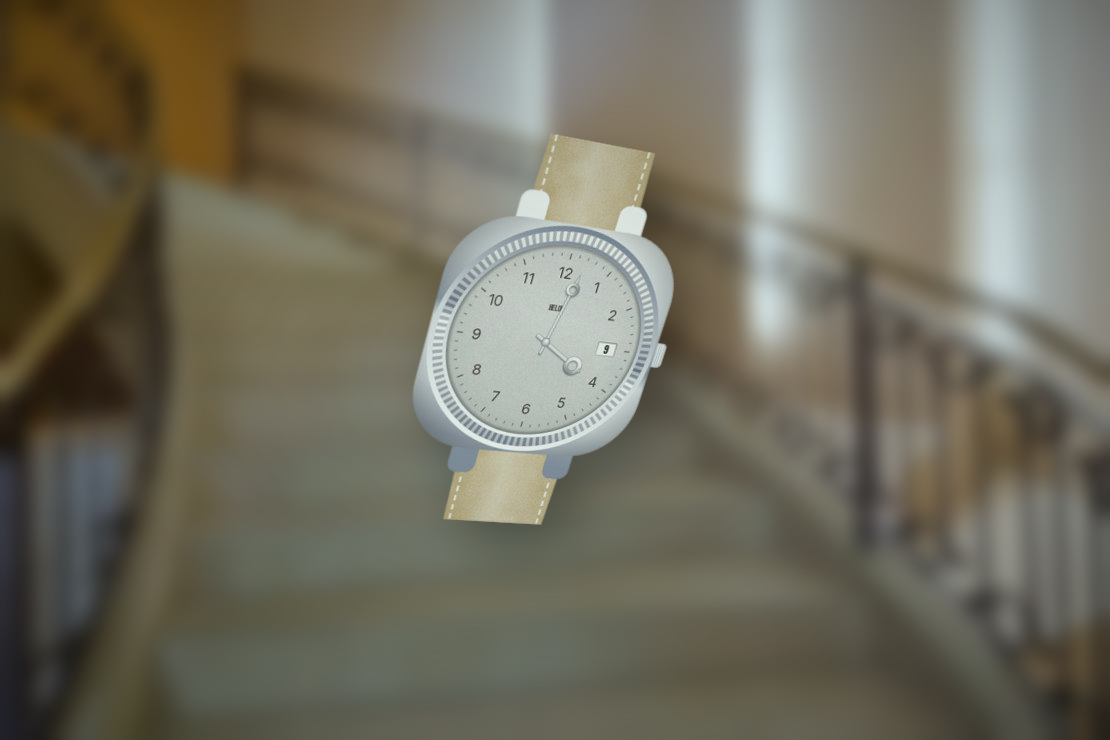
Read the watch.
4:02
